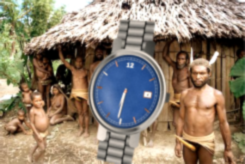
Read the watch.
6:31
